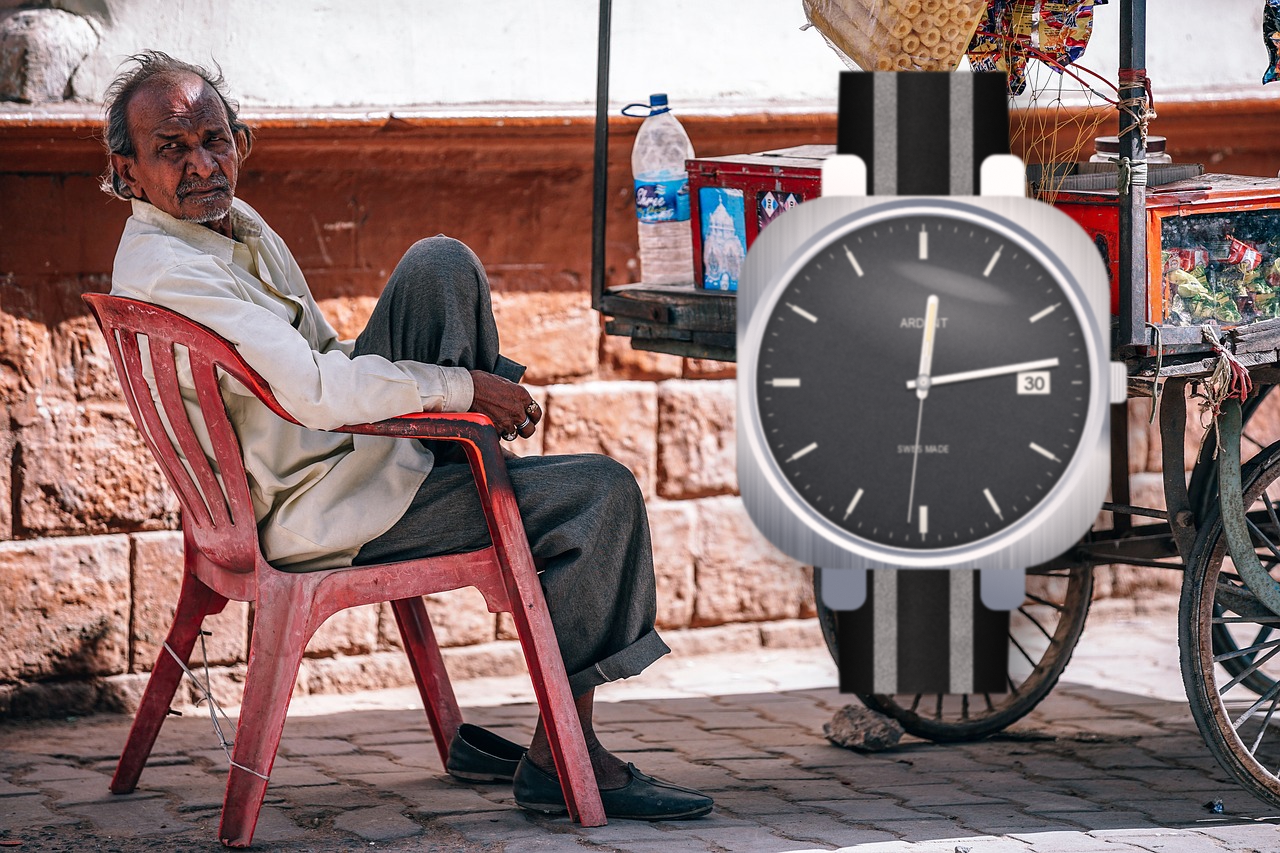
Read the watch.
12:13:31
